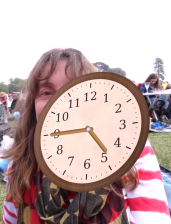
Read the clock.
4:45
